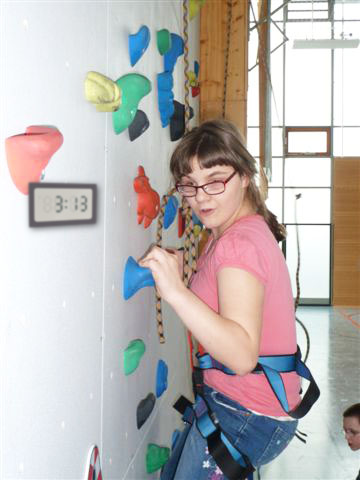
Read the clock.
3:13
